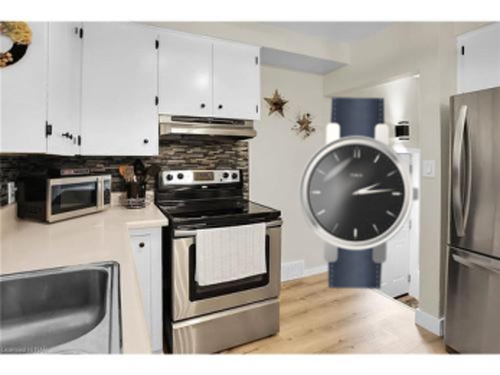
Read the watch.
2:14
